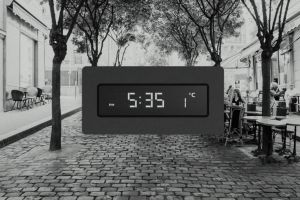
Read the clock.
5:35
